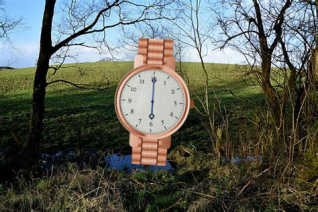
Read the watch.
6:00
